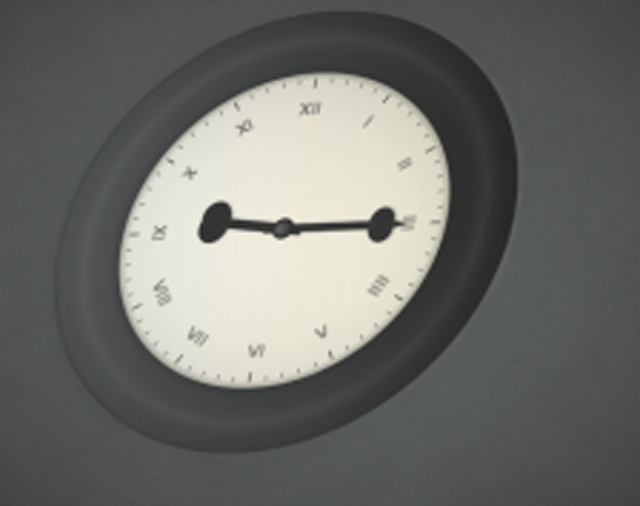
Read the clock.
9:15
